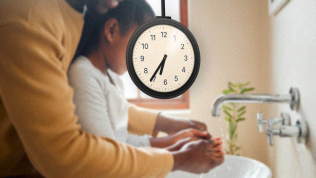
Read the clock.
6:36
